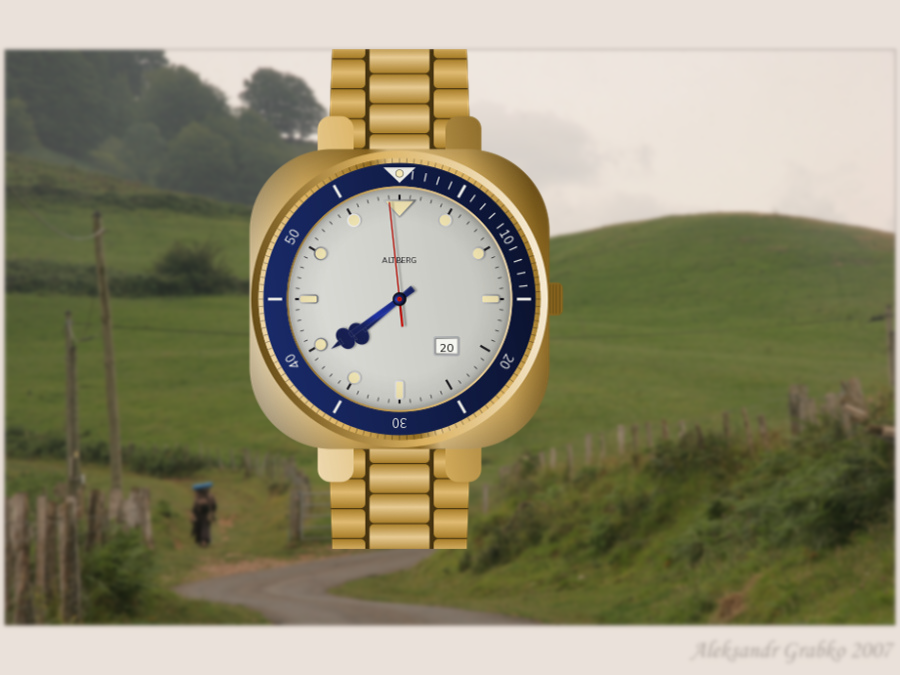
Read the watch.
7:38:59
